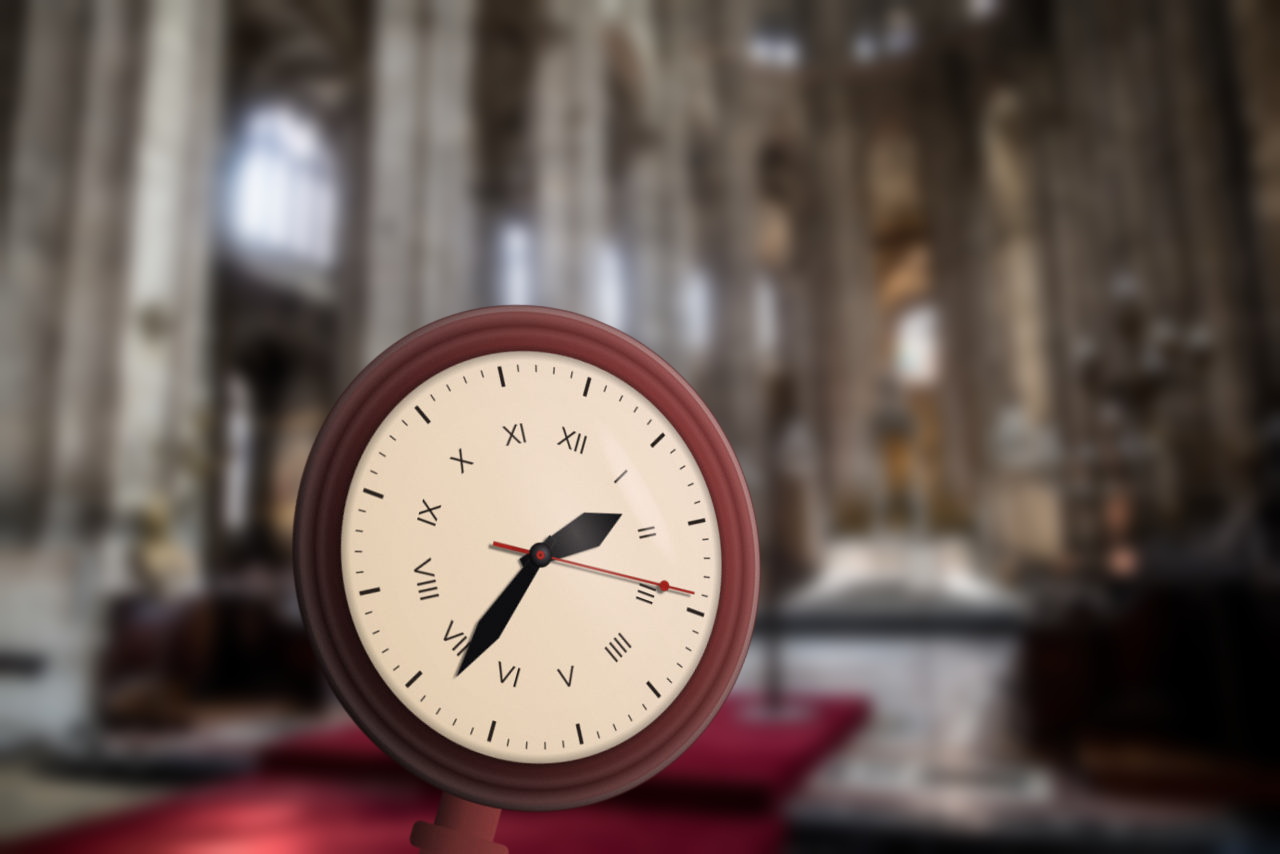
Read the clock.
1:33:14
